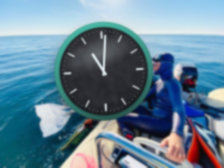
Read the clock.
11:01
